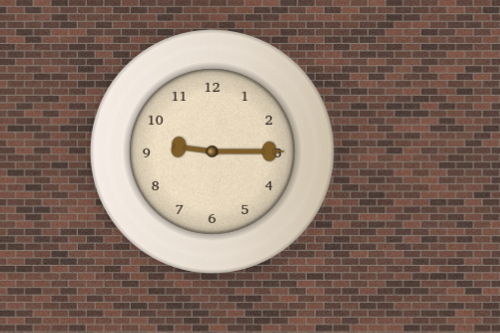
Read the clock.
9:15
